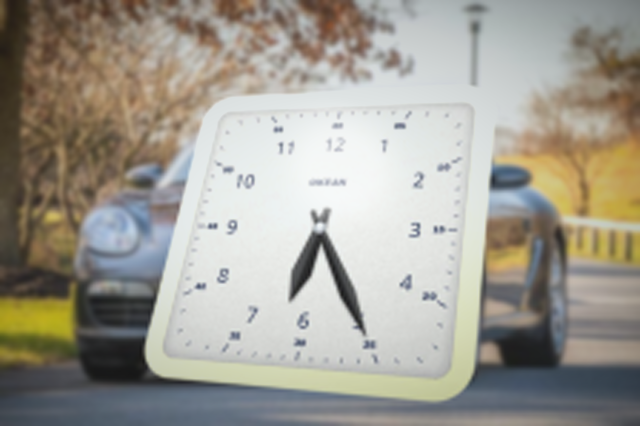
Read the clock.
6:25
